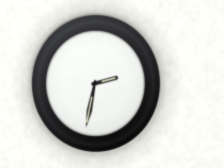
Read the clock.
2:32
